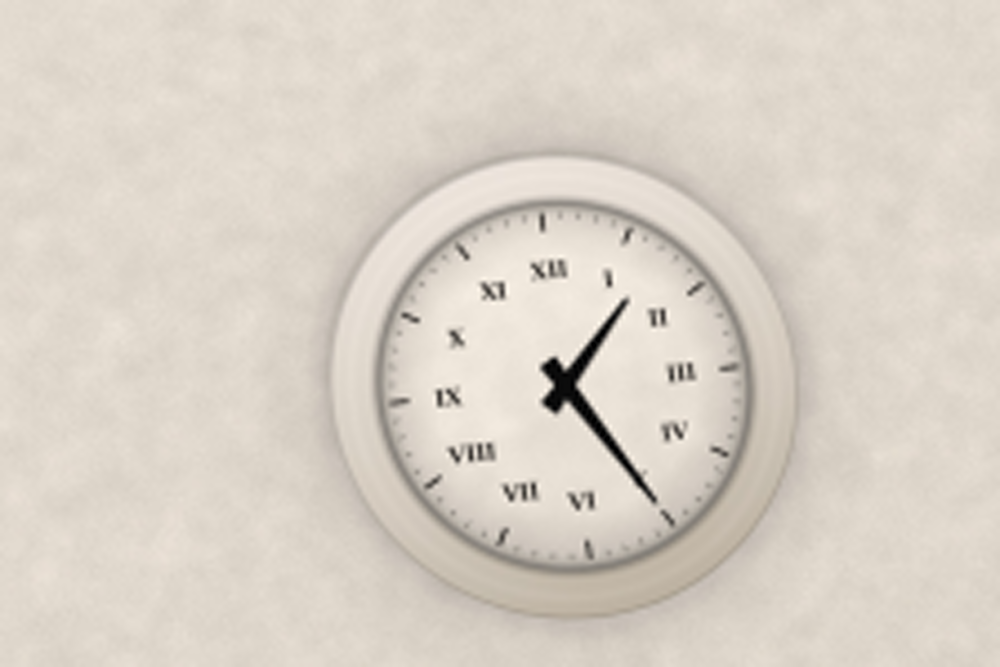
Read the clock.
1:25
